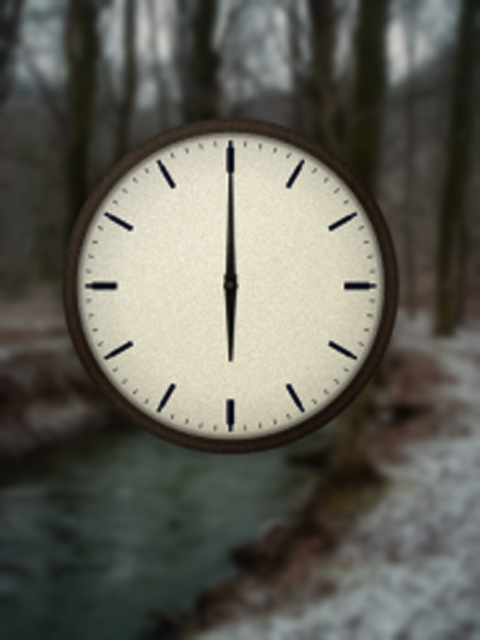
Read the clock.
6:00
